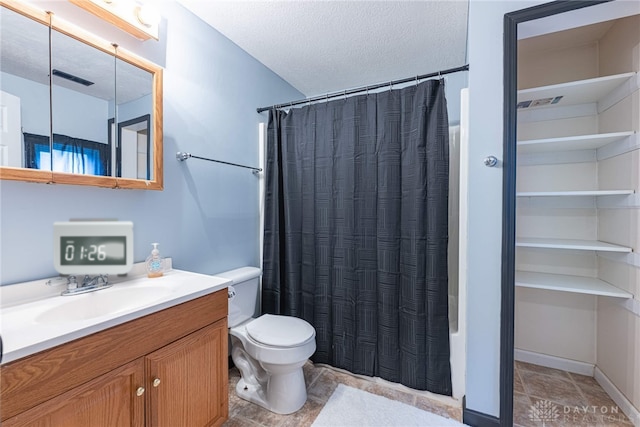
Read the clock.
1:26
